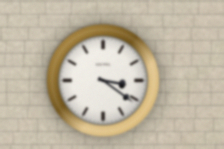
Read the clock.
3:21
